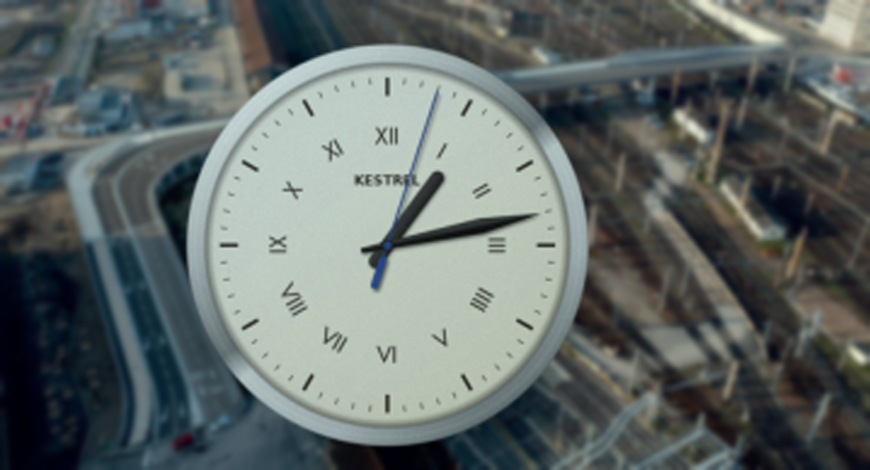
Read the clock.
1:13:03
